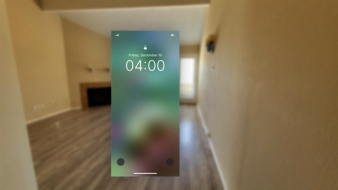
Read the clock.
4:00
